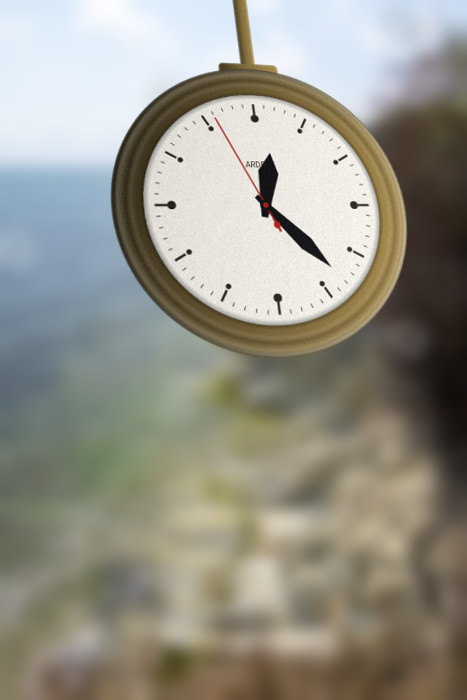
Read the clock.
12:22:56
